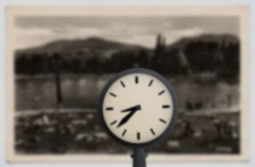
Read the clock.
8:38
